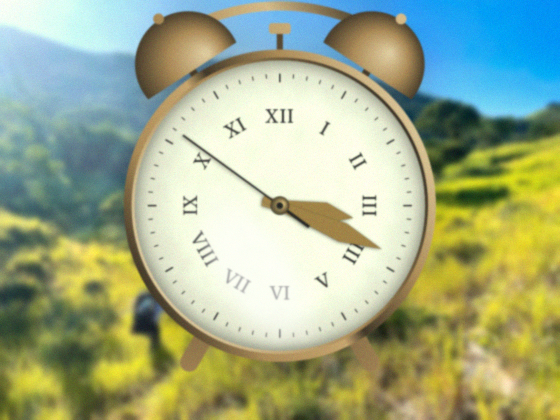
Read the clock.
3:18:51
